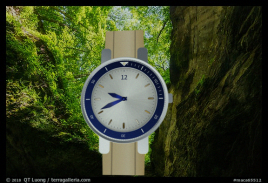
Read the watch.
9:41
